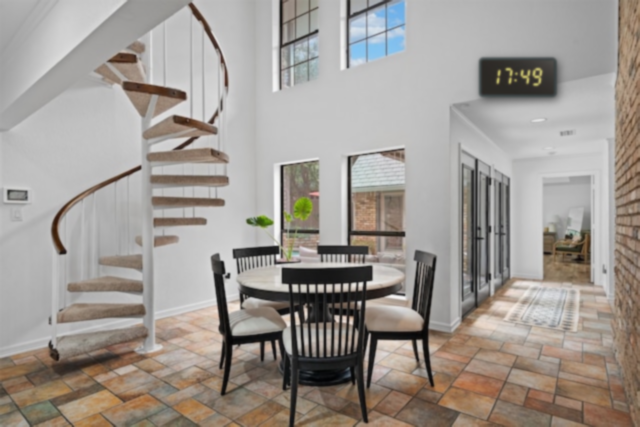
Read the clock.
17:49
